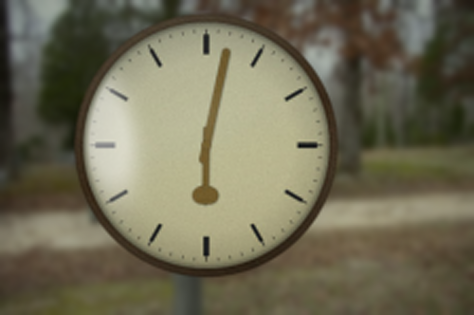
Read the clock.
6:02
